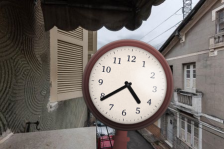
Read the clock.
4:39
